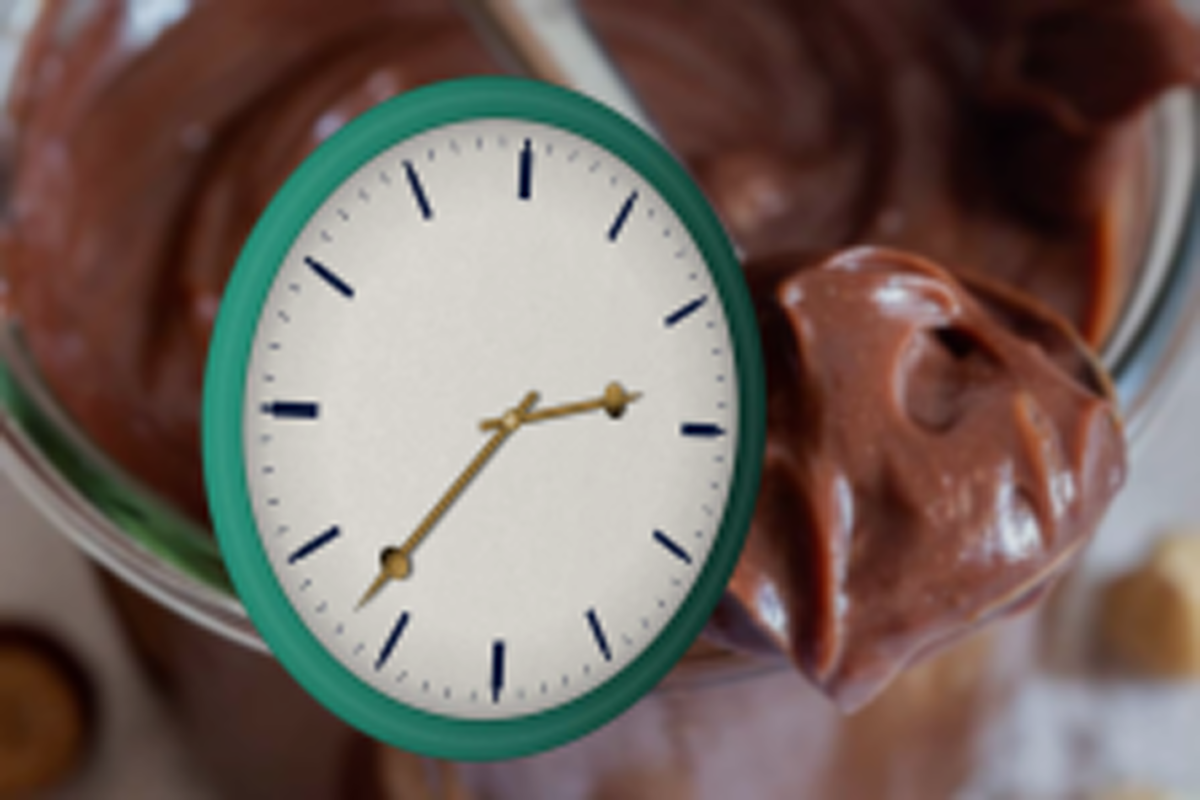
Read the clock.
2:37
